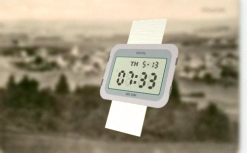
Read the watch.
7:33
